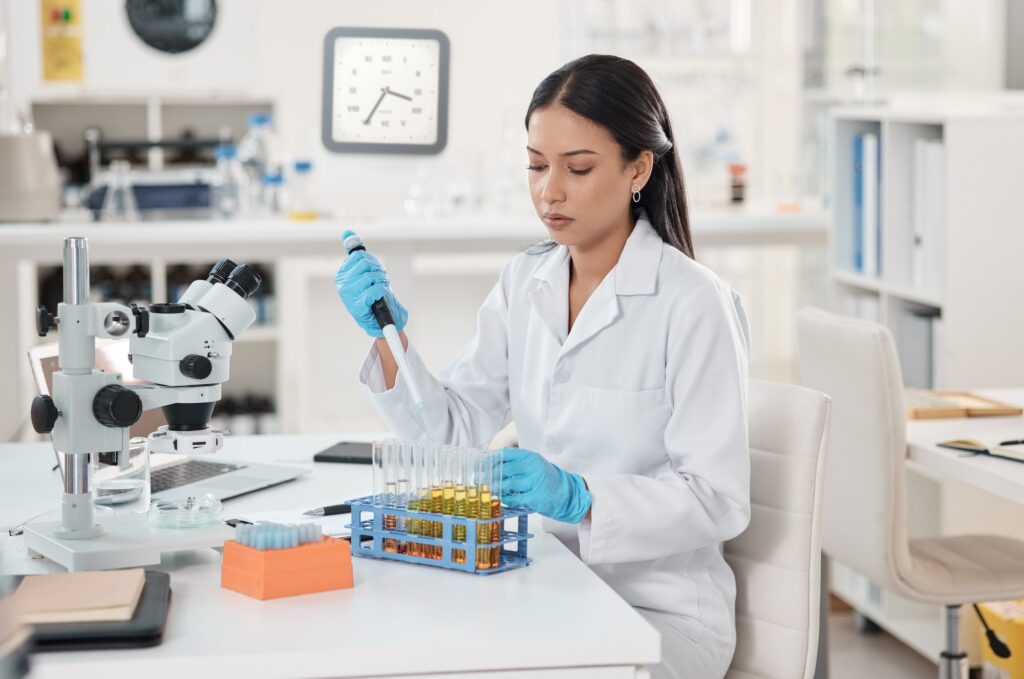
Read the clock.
3:35
